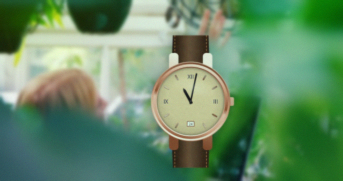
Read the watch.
11:02
